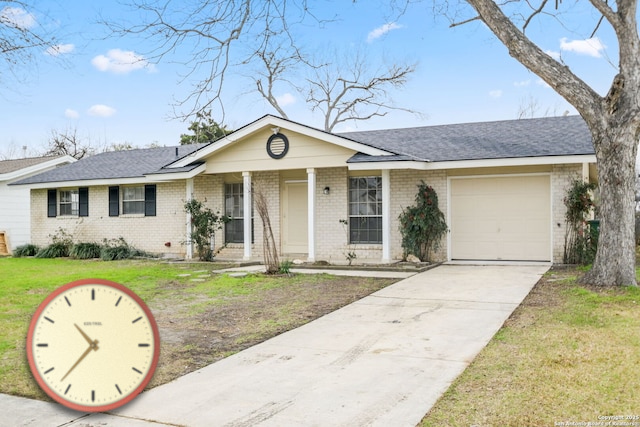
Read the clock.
10:37
